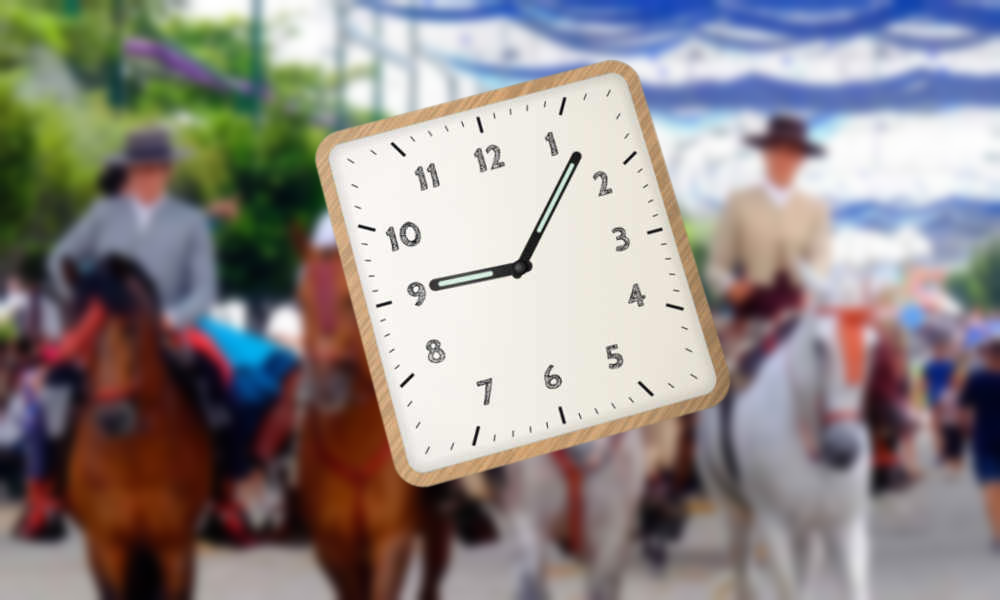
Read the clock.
9:07
